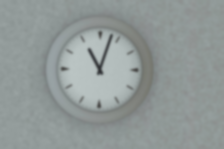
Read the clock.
11:03
